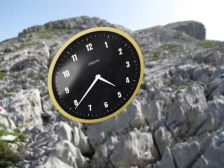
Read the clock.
4:39
